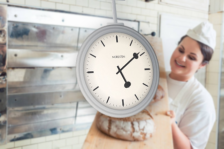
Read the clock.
5:09
